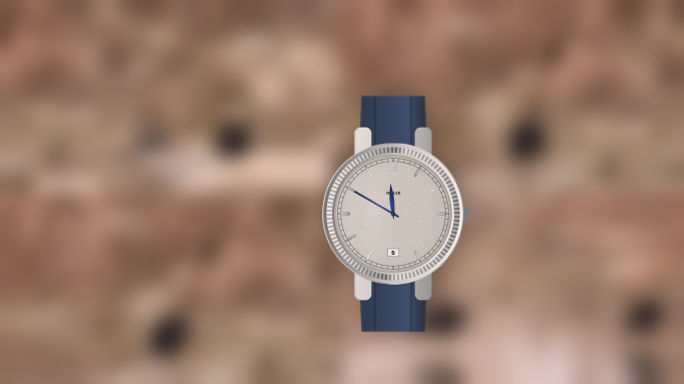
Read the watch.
11:50
